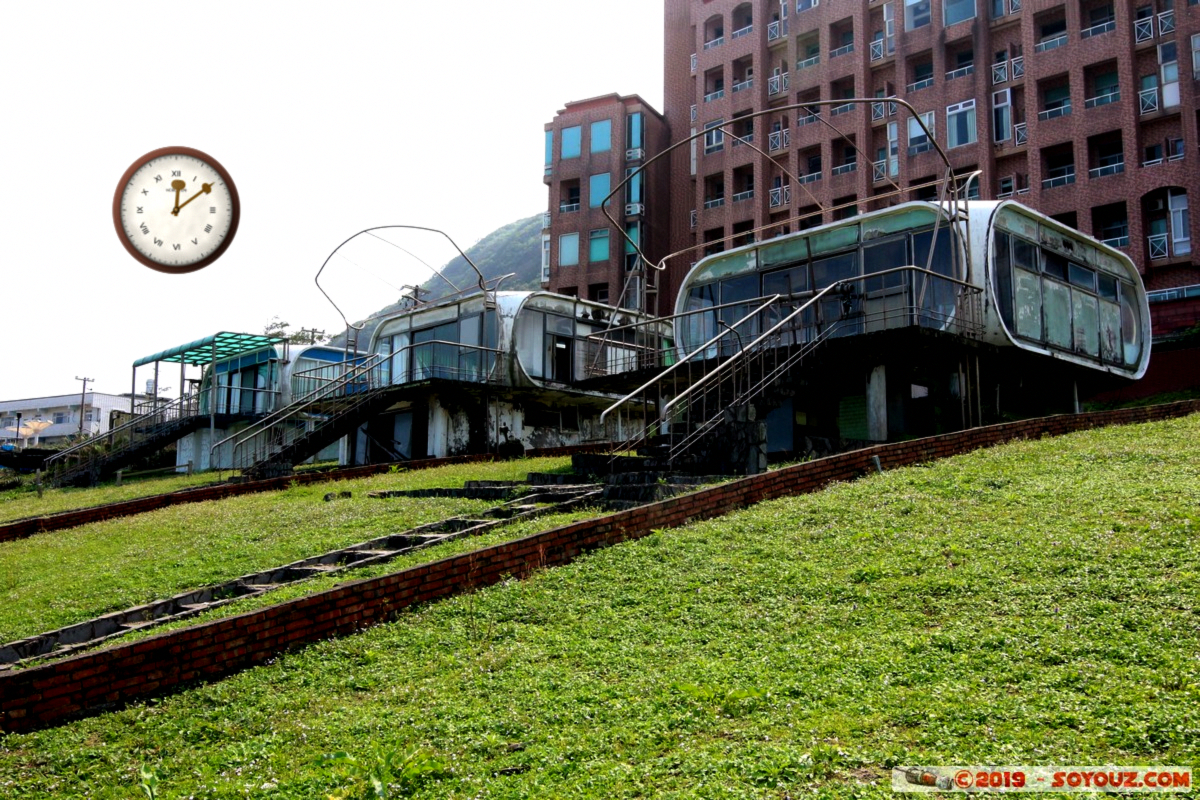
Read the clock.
12:09
